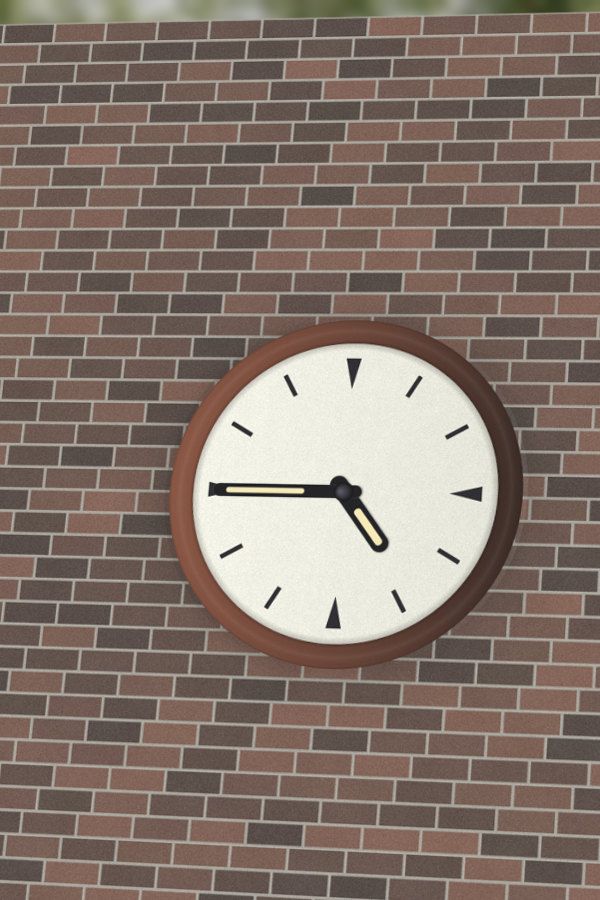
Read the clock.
4:45
